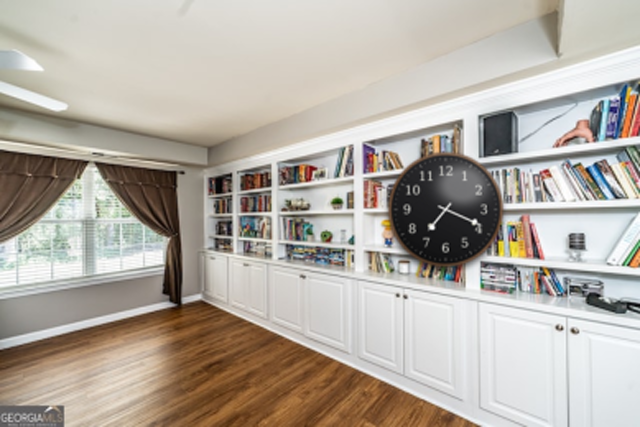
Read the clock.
7:19
